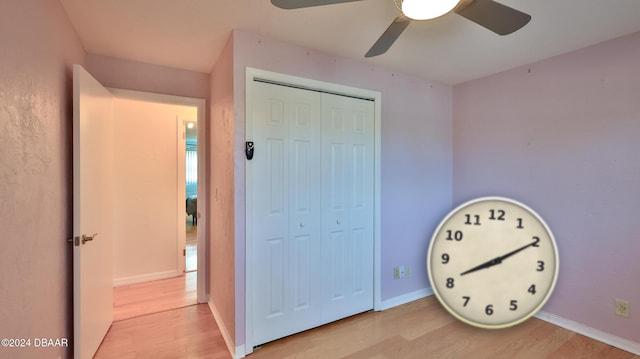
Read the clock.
8:10
